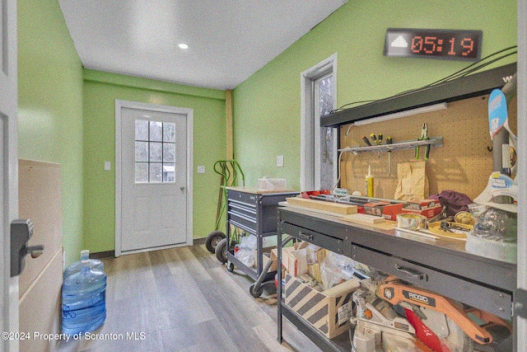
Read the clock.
5:19
